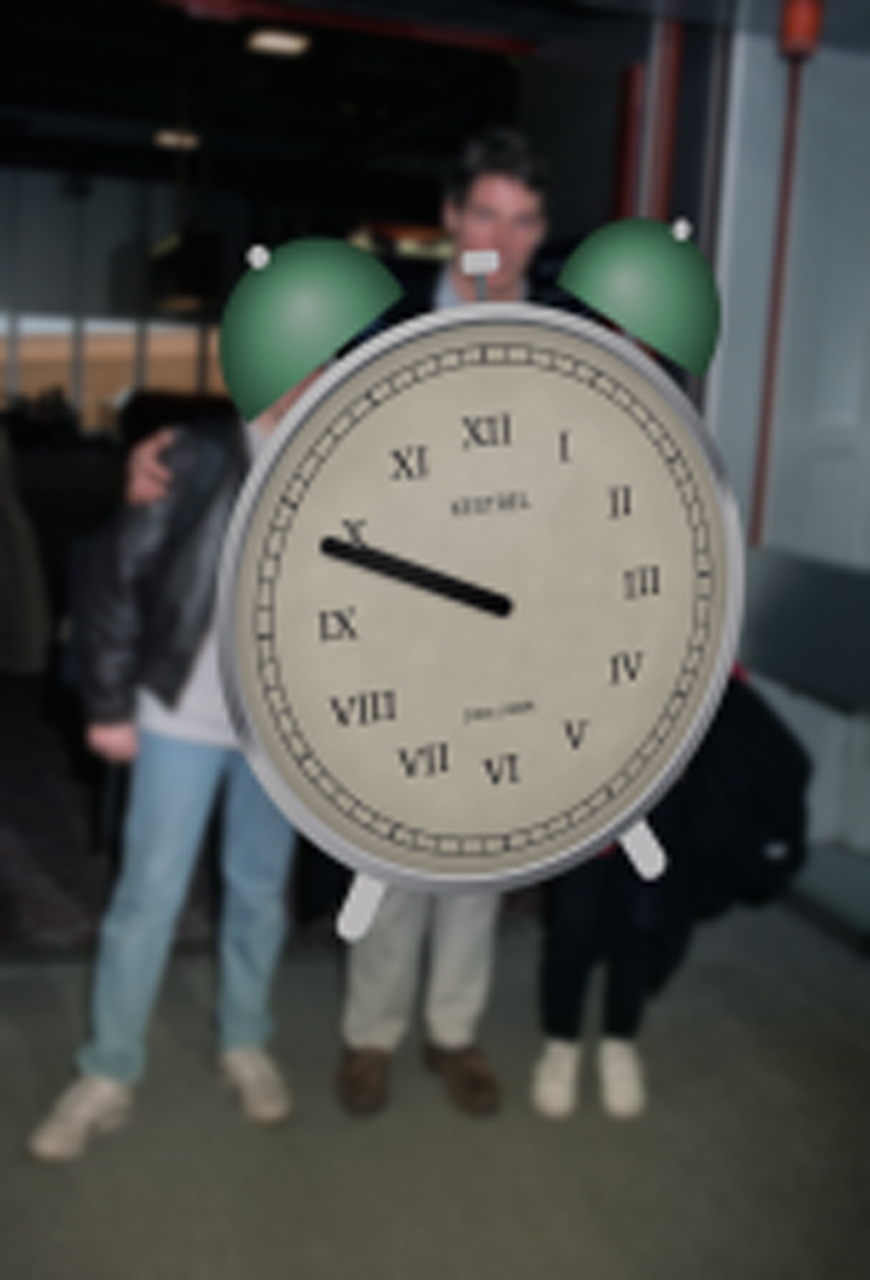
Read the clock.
9:49
